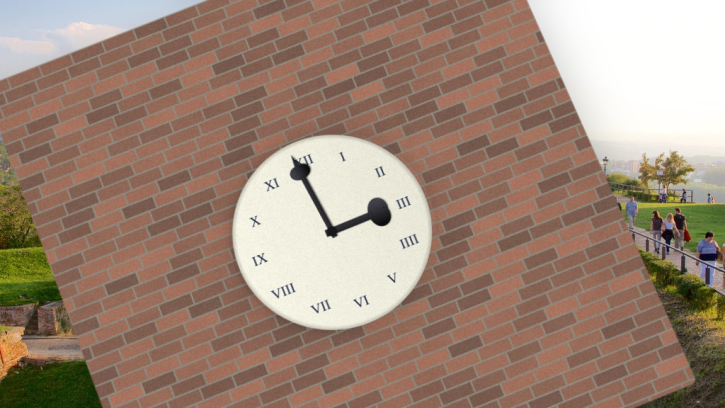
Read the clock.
2:59
